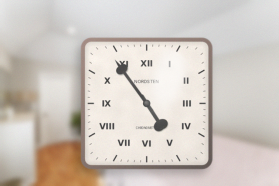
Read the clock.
4:54
